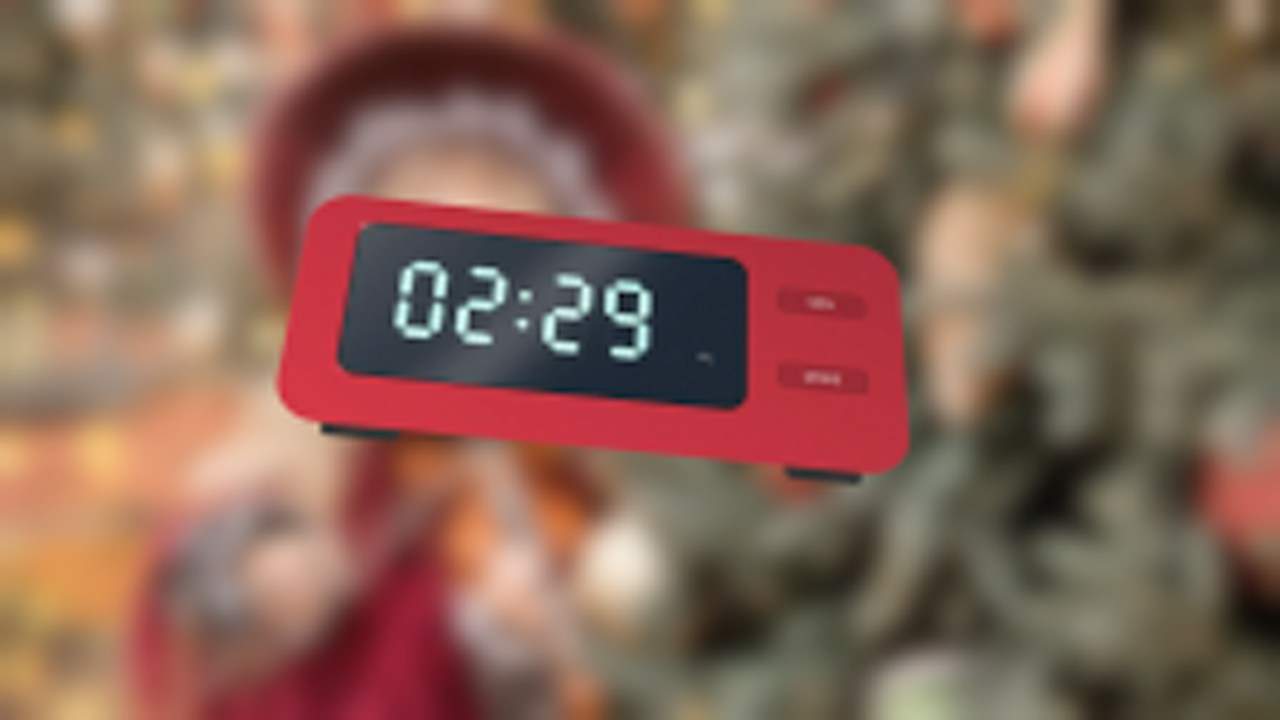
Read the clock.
2:29
